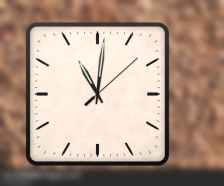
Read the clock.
11:01:08
